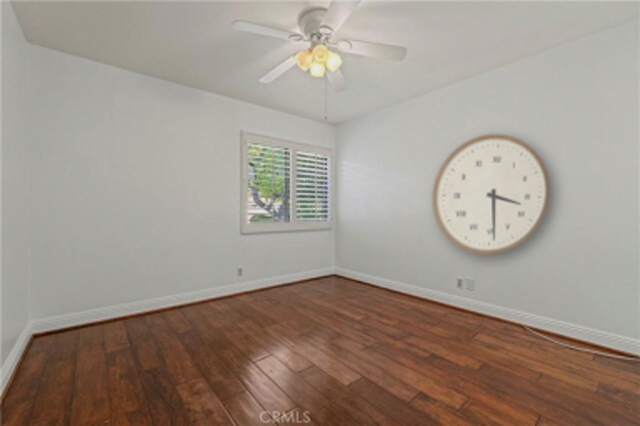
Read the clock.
3:29
